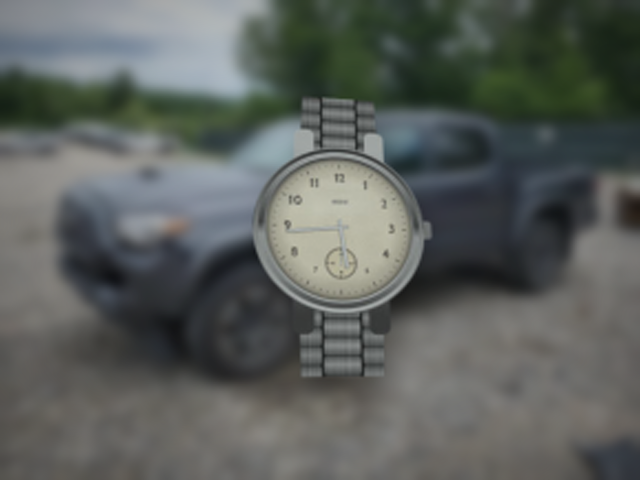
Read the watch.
5:44
